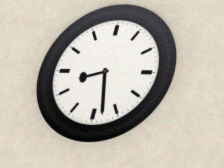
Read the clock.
8:28
